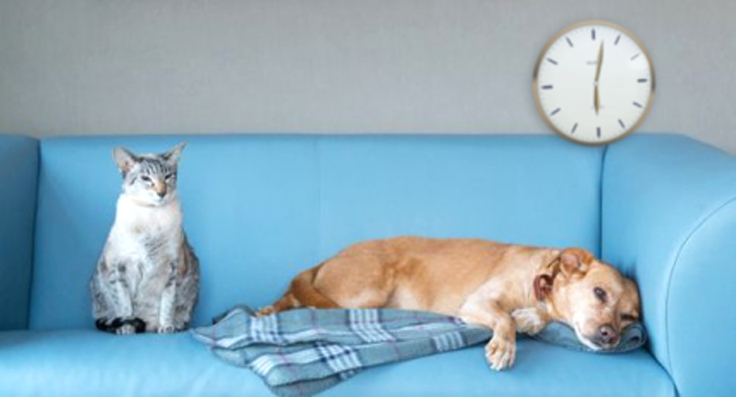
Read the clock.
6:02
